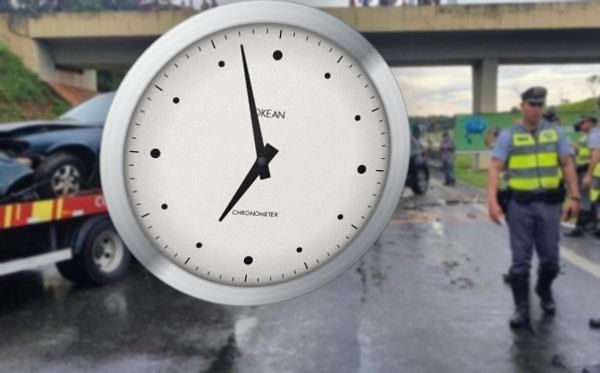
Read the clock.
6:57
